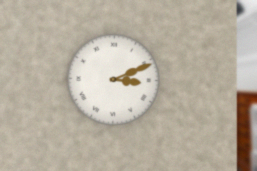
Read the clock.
3:11
